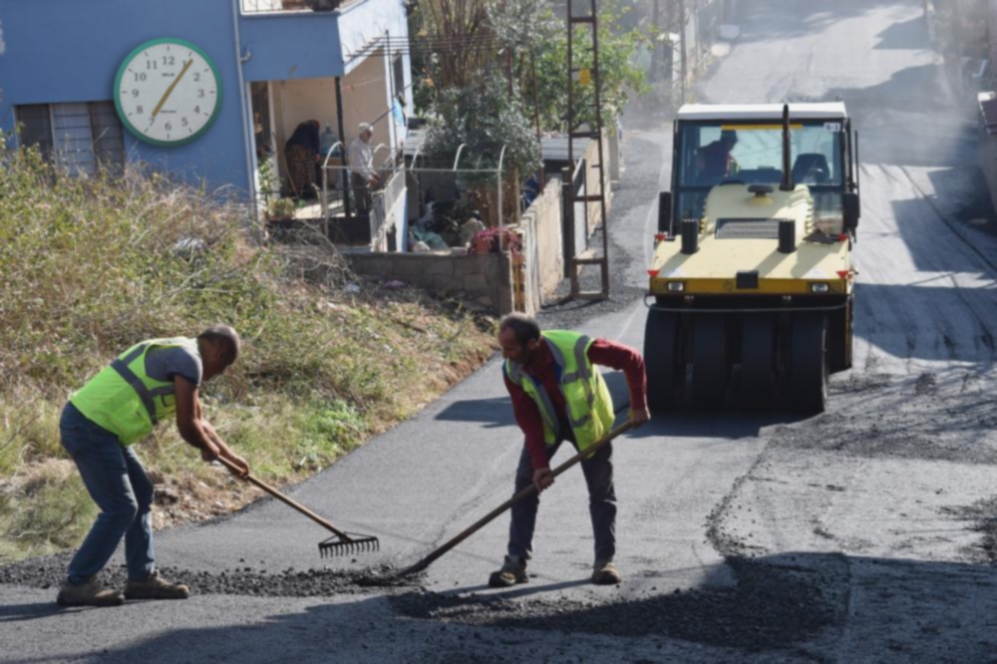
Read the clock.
7:06
